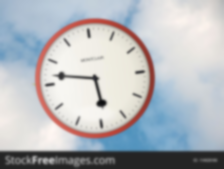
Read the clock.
5:47
